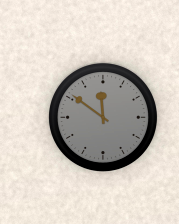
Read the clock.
11:51
